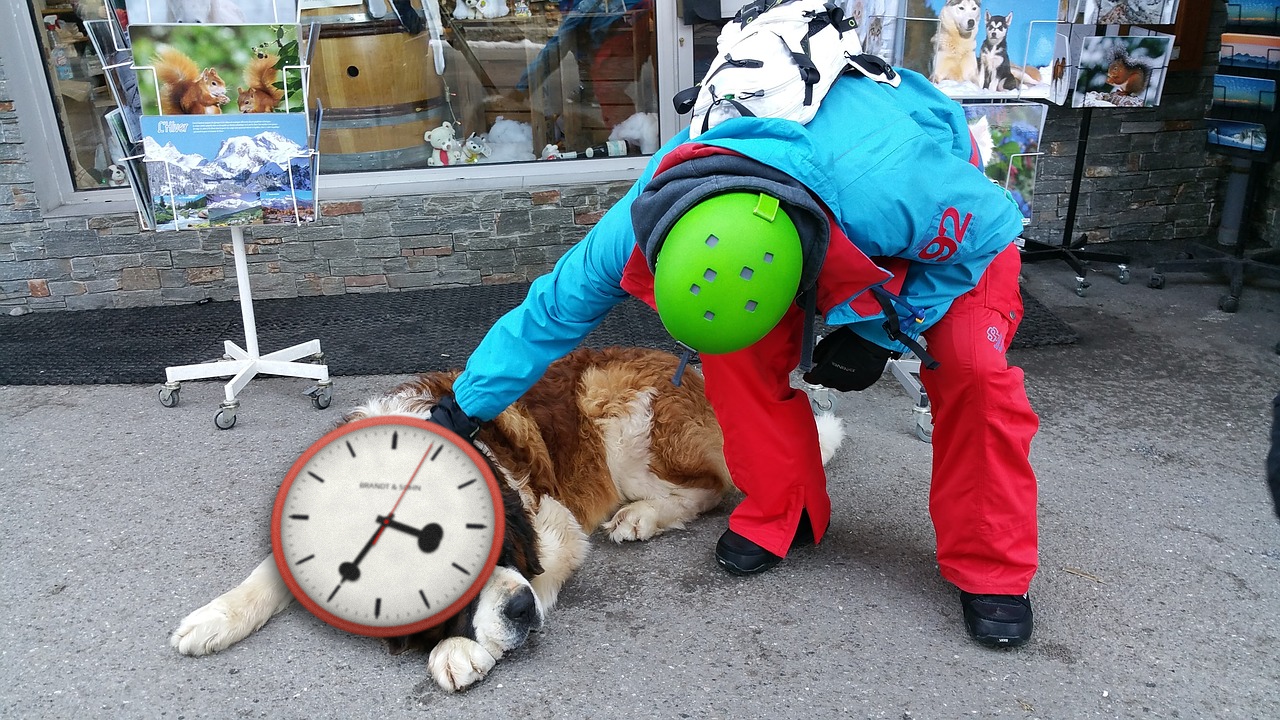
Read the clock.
3:35:04
